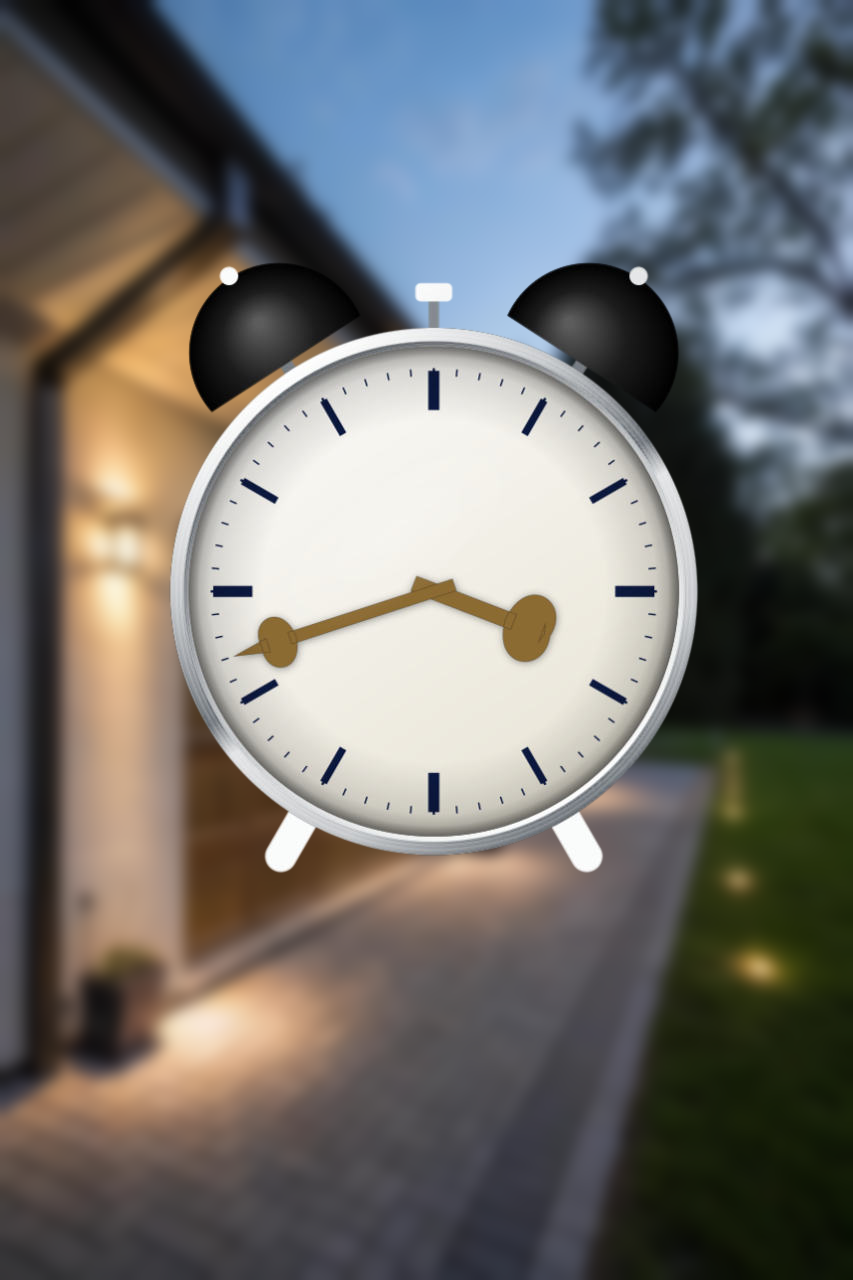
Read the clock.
3:42
